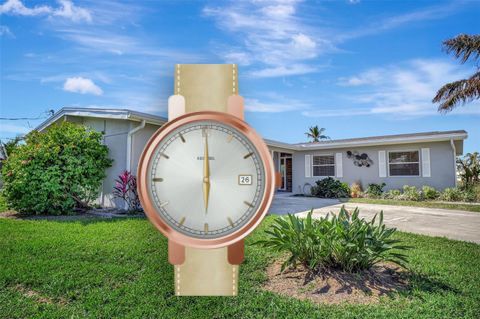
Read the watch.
6:00
